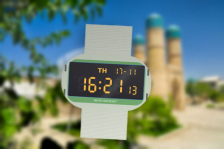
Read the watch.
16:21:13
